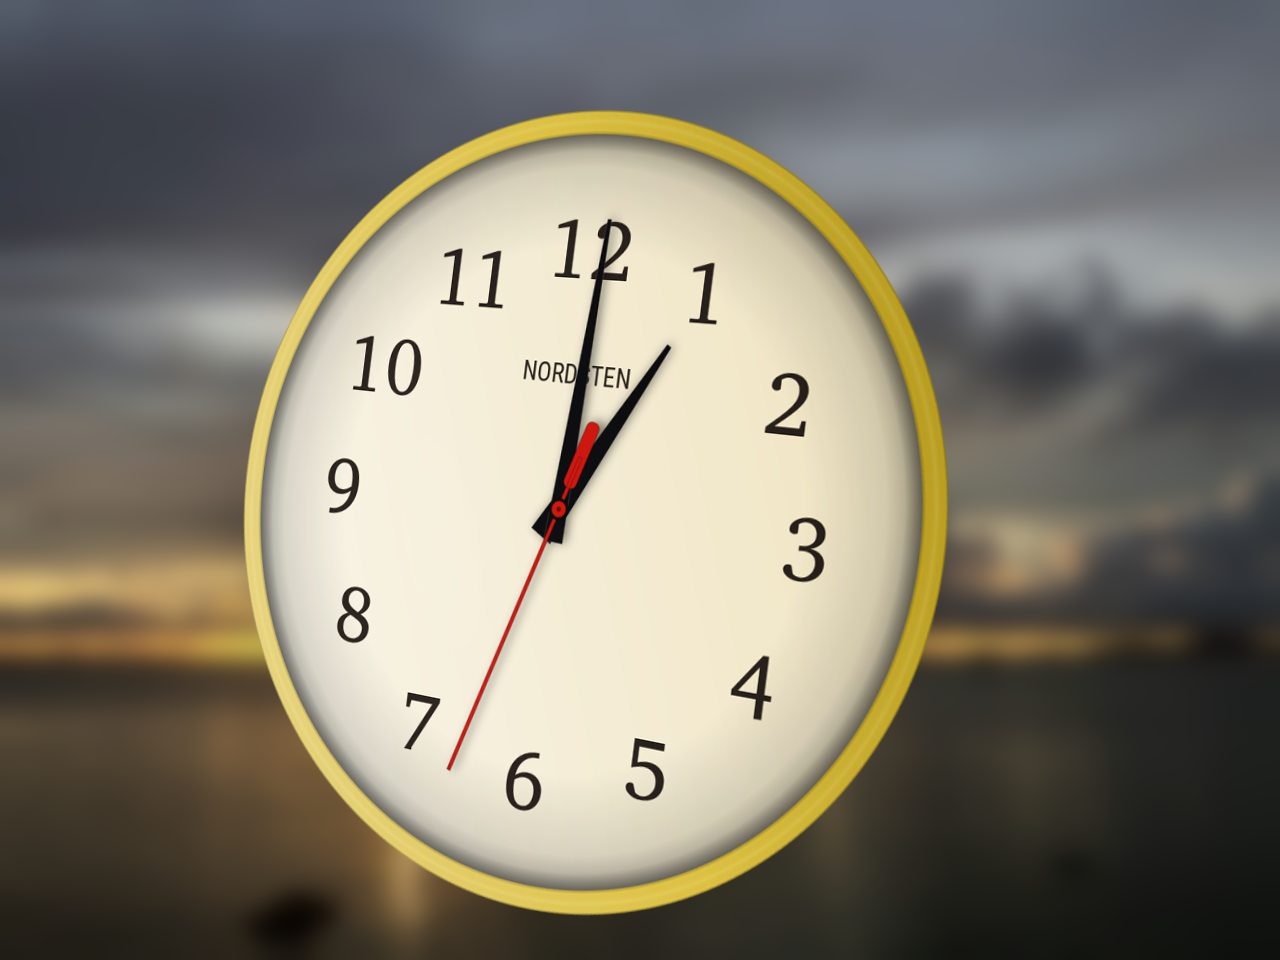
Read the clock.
1:00:33
